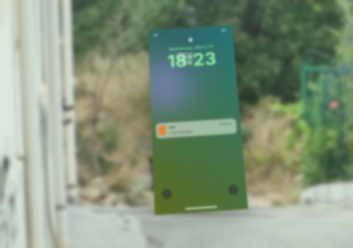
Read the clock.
18:23
